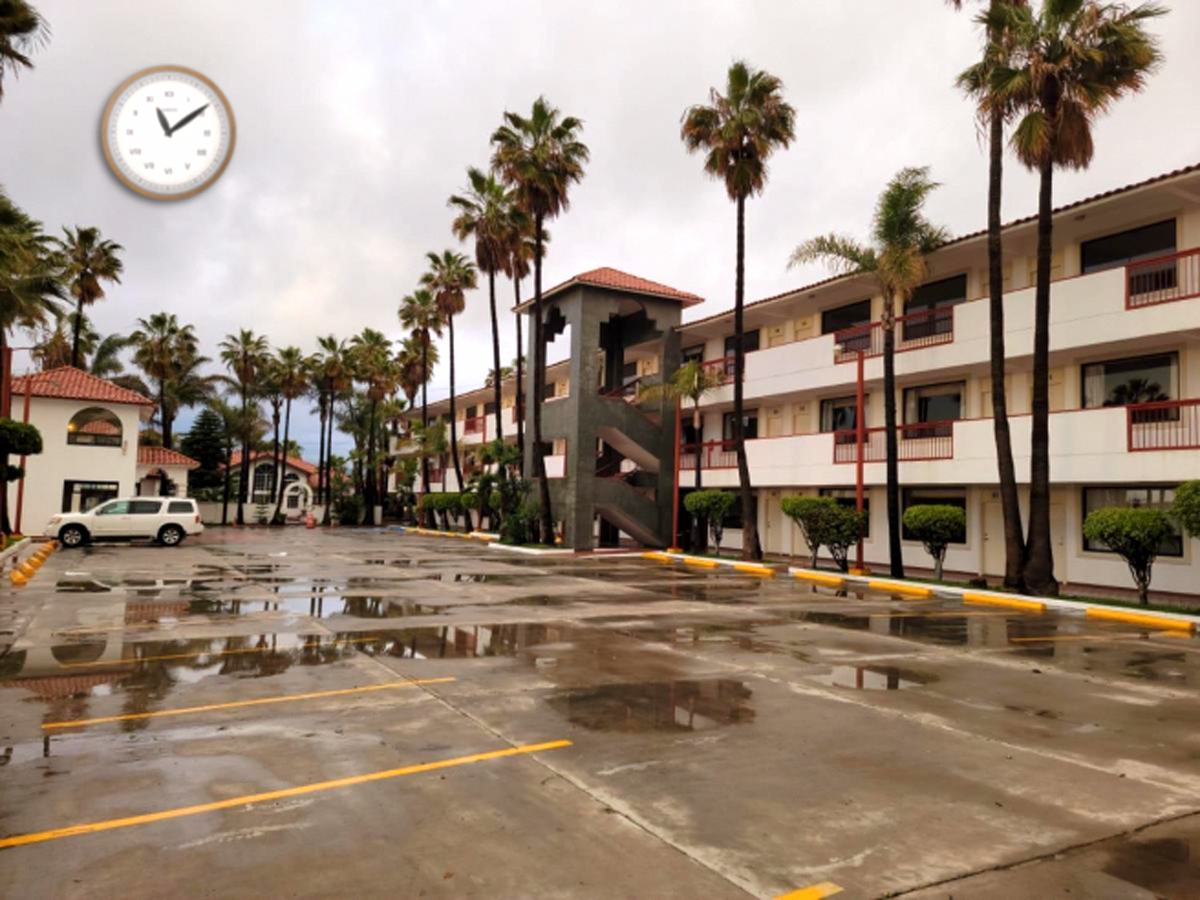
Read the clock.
11:09
